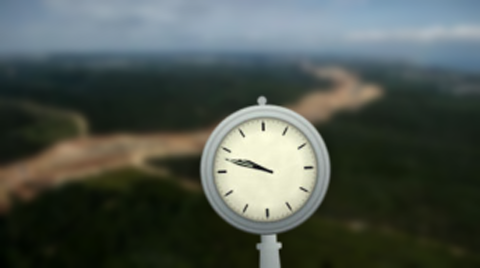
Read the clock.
9:48
